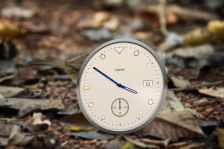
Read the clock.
3:51
